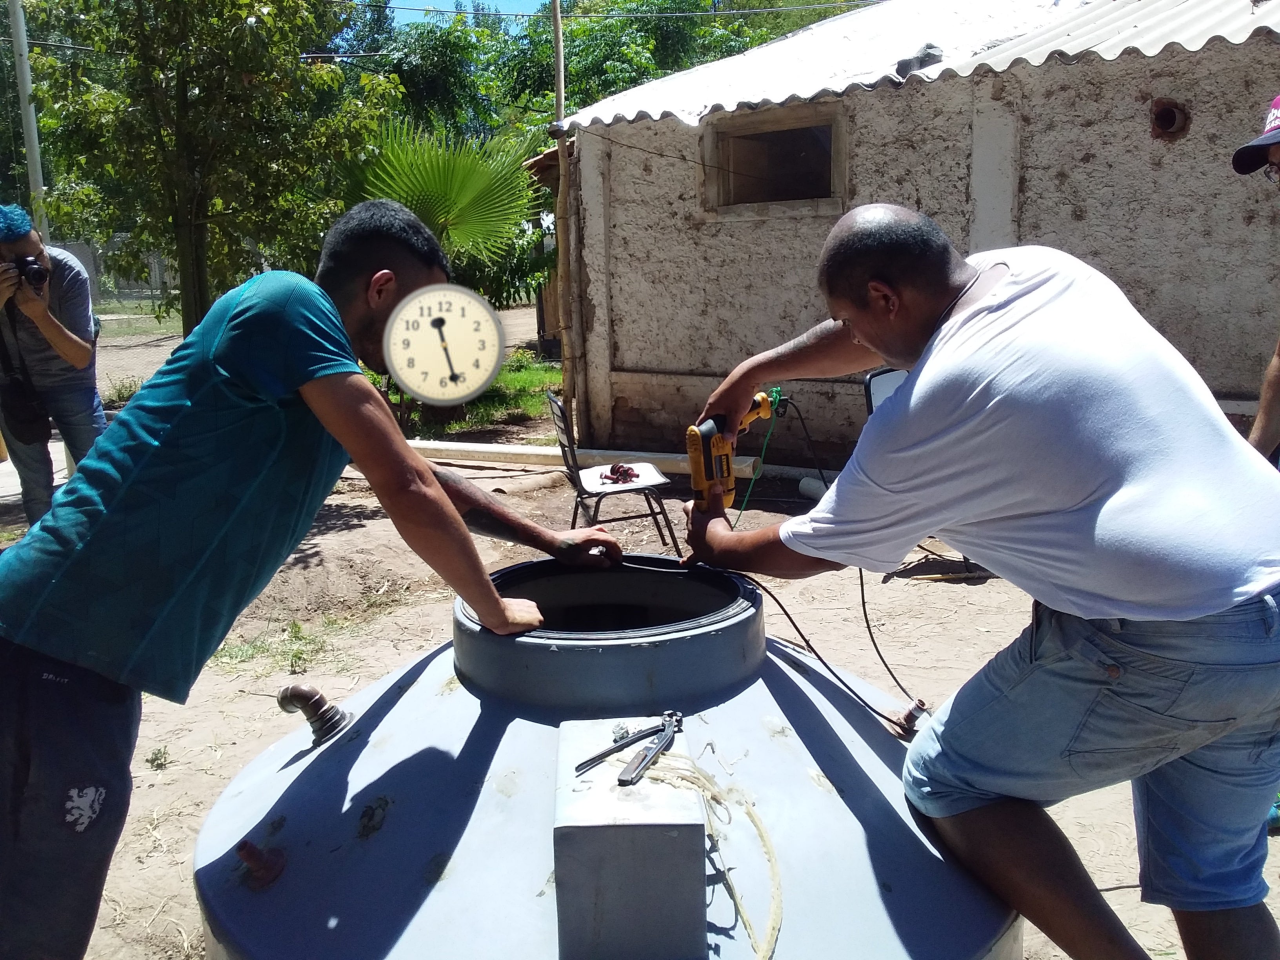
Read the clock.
11:27
